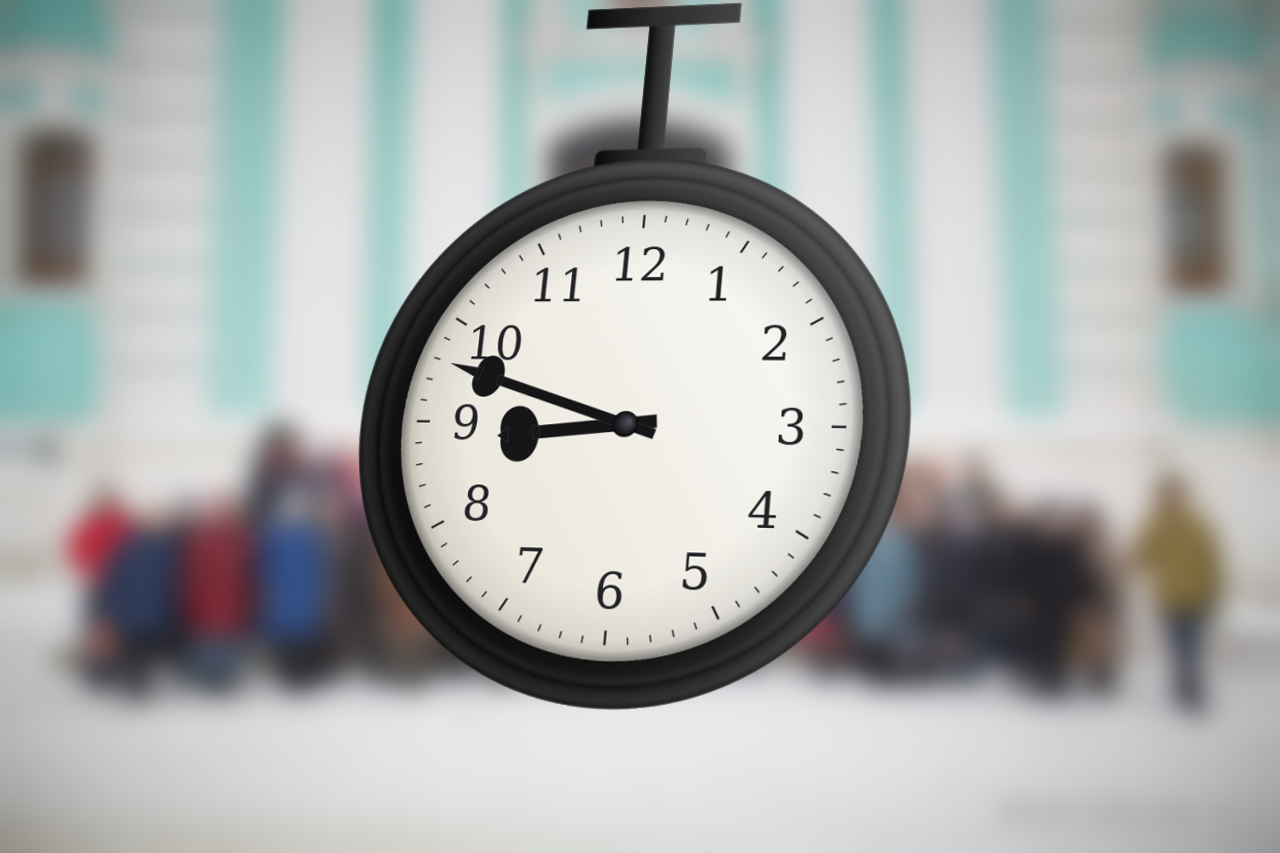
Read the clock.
8:48
